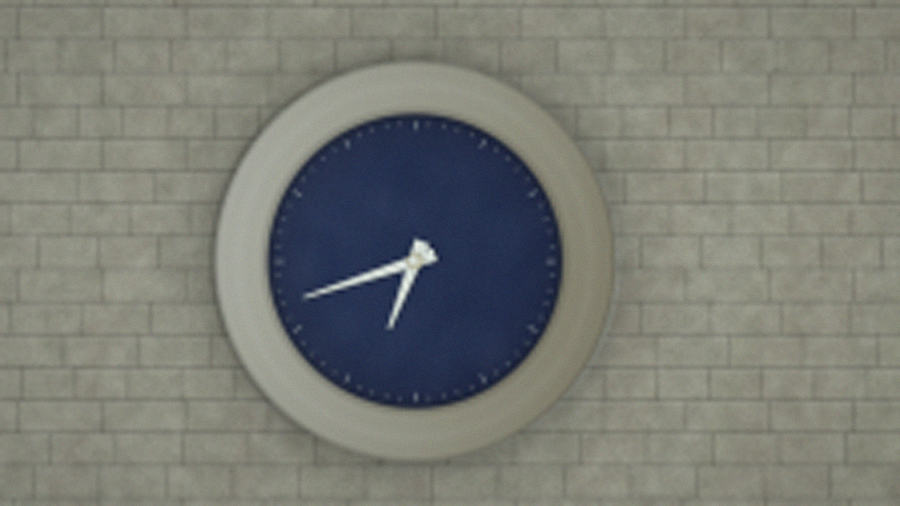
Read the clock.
6:42
